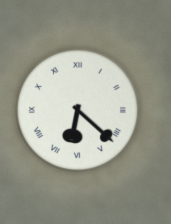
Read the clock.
6:22
